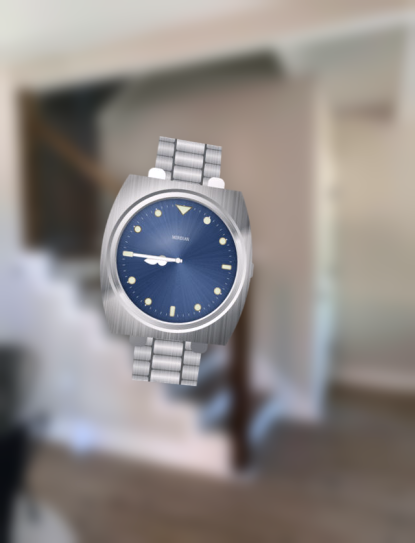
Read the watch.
8:45
